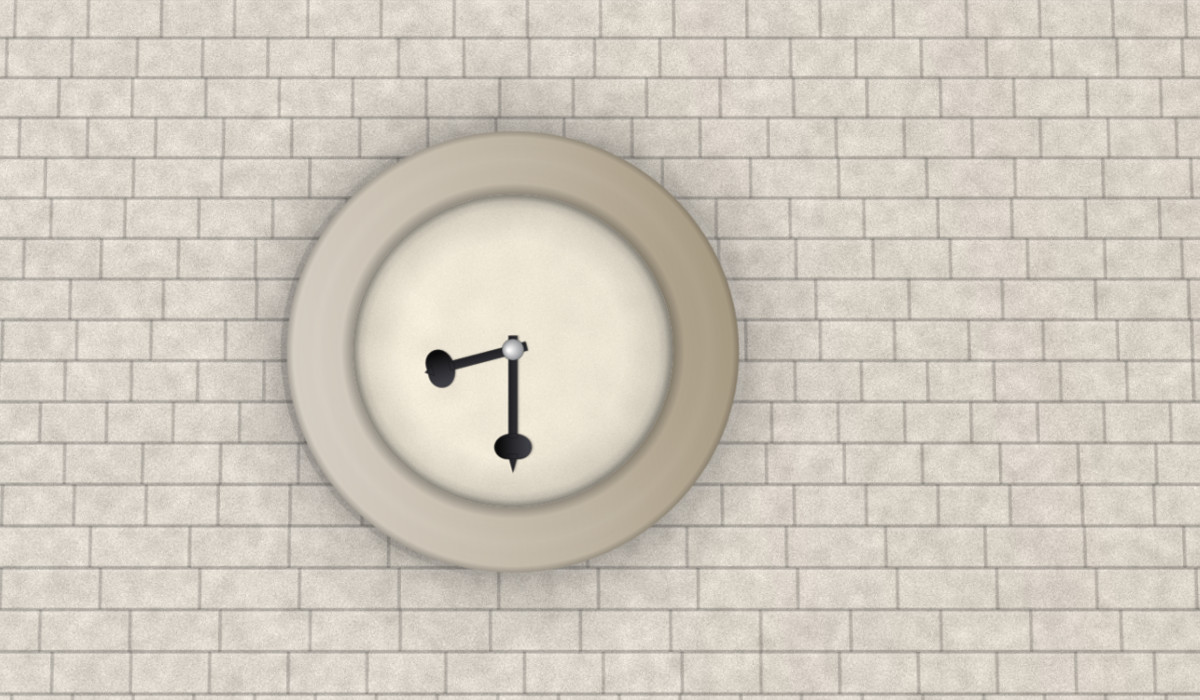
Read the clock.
8:30
